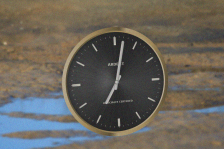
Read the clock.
7:02
